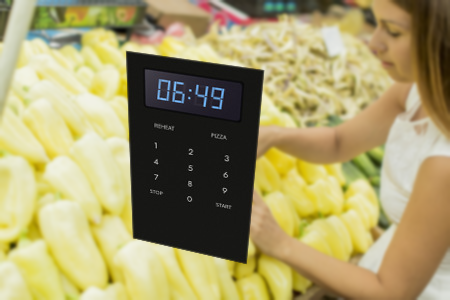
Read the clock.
6:49
